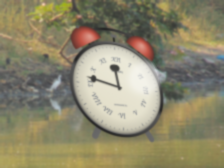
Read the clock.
11:47
